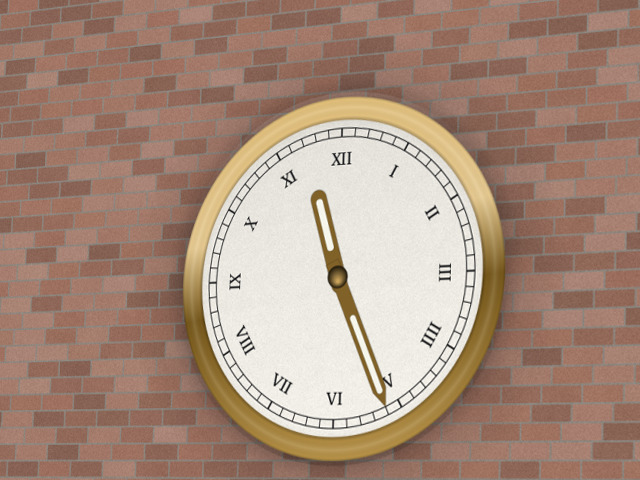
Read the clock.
11:26
